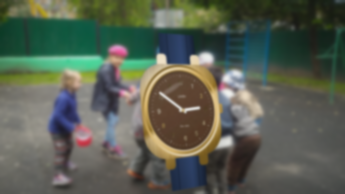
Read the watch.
2:51
